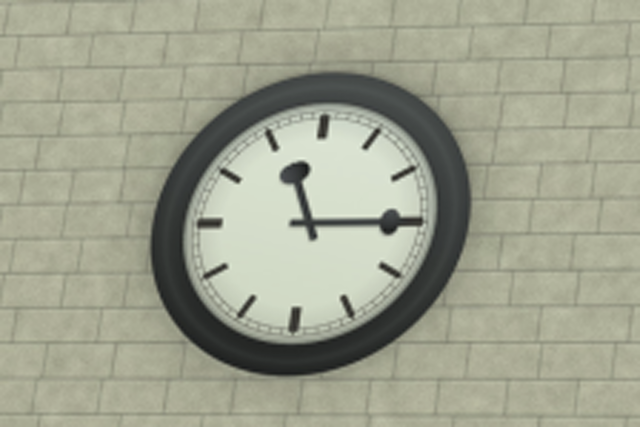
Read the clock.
11:15
